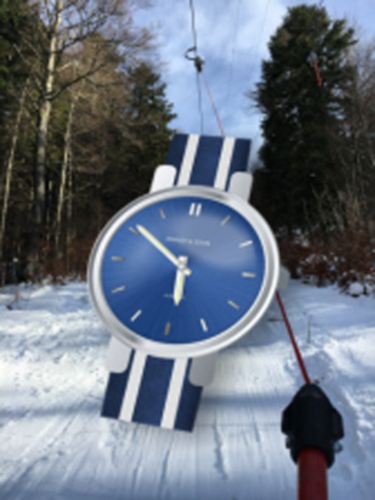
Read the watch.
5:51
